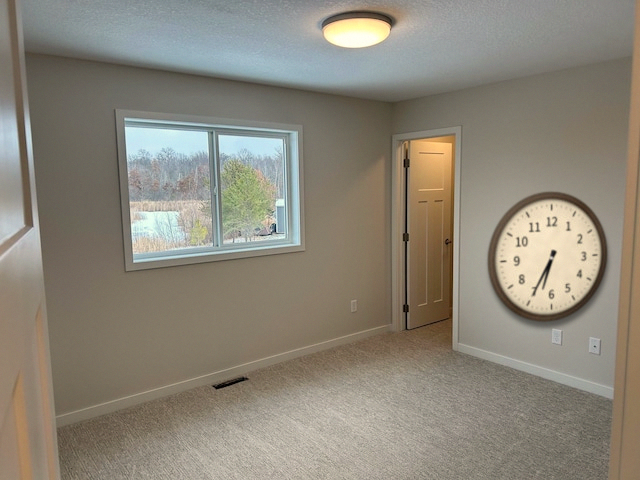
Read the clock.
6:35
